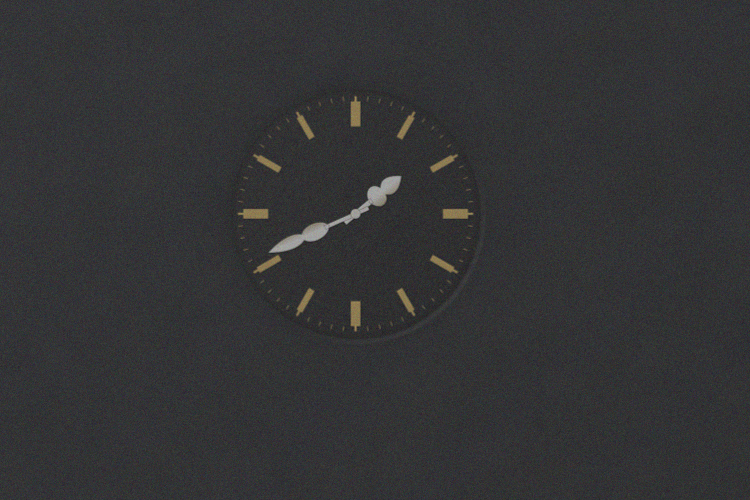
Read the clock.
1:41
